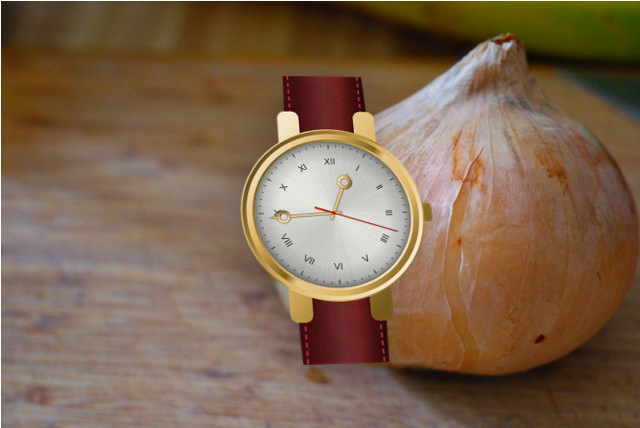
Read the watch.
12:44:18
